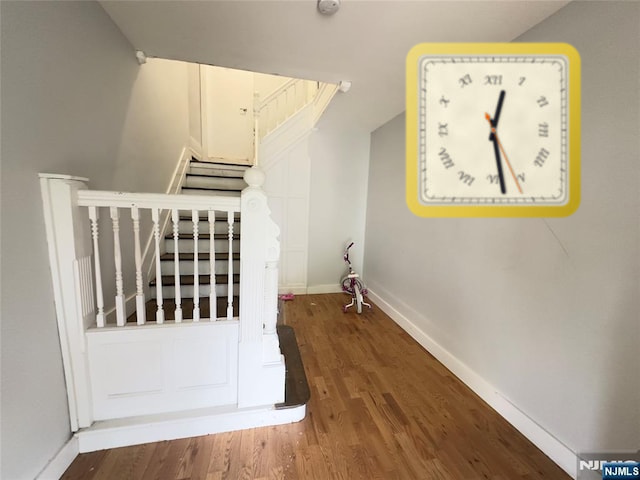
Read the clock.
12:28:26
